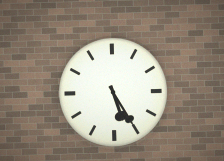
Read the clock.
5:25
